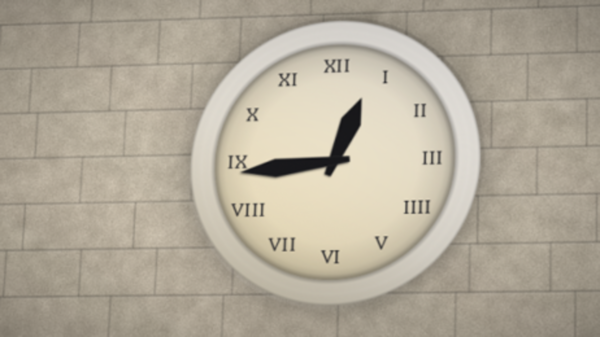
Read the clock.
12:44
